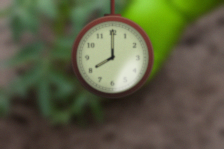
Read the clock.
8:00
